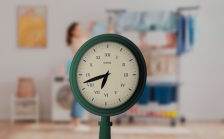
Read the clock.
6:42
